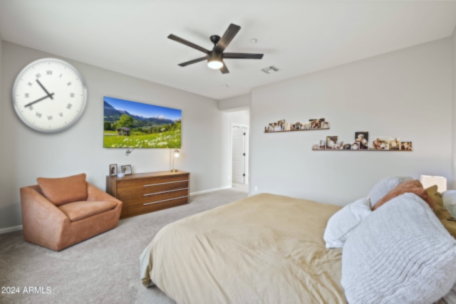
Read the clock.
10:41
